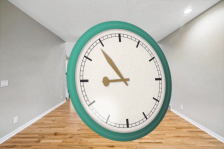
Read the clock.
8:54
